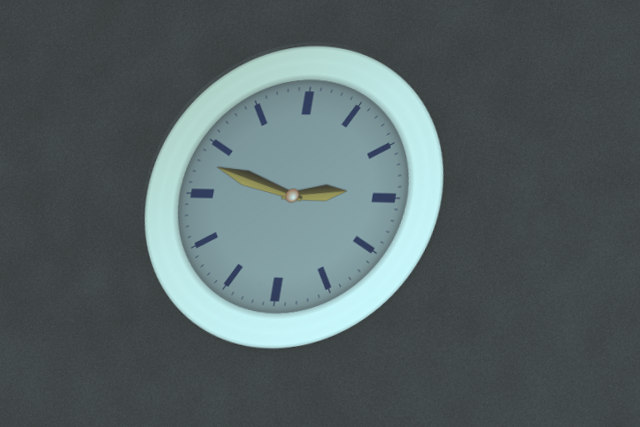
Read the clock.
2:48
